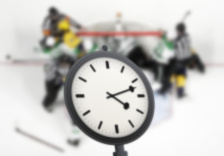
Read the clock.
4:12
